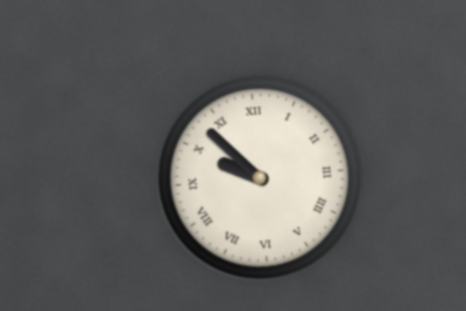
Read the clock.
9:53
